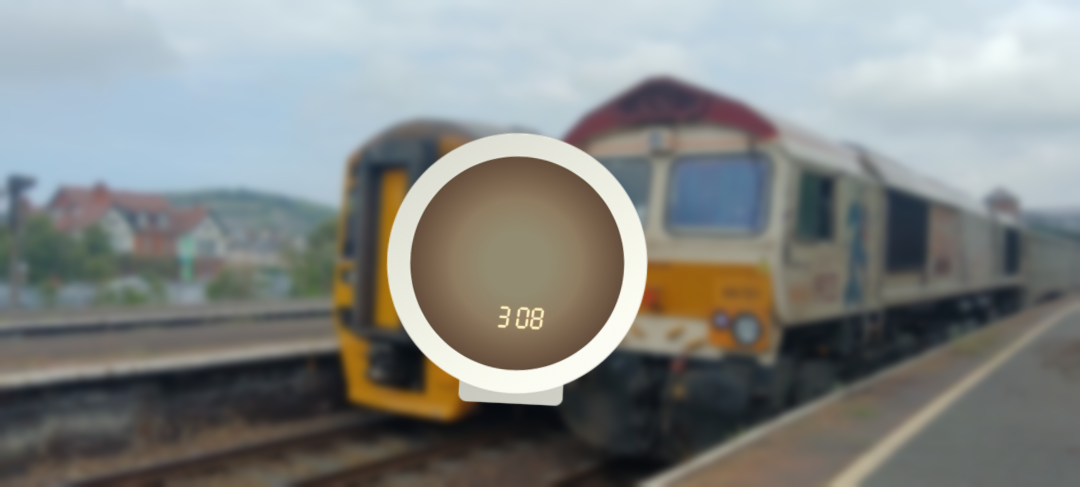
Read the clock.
3:08
